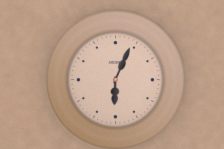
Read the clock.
6:04
